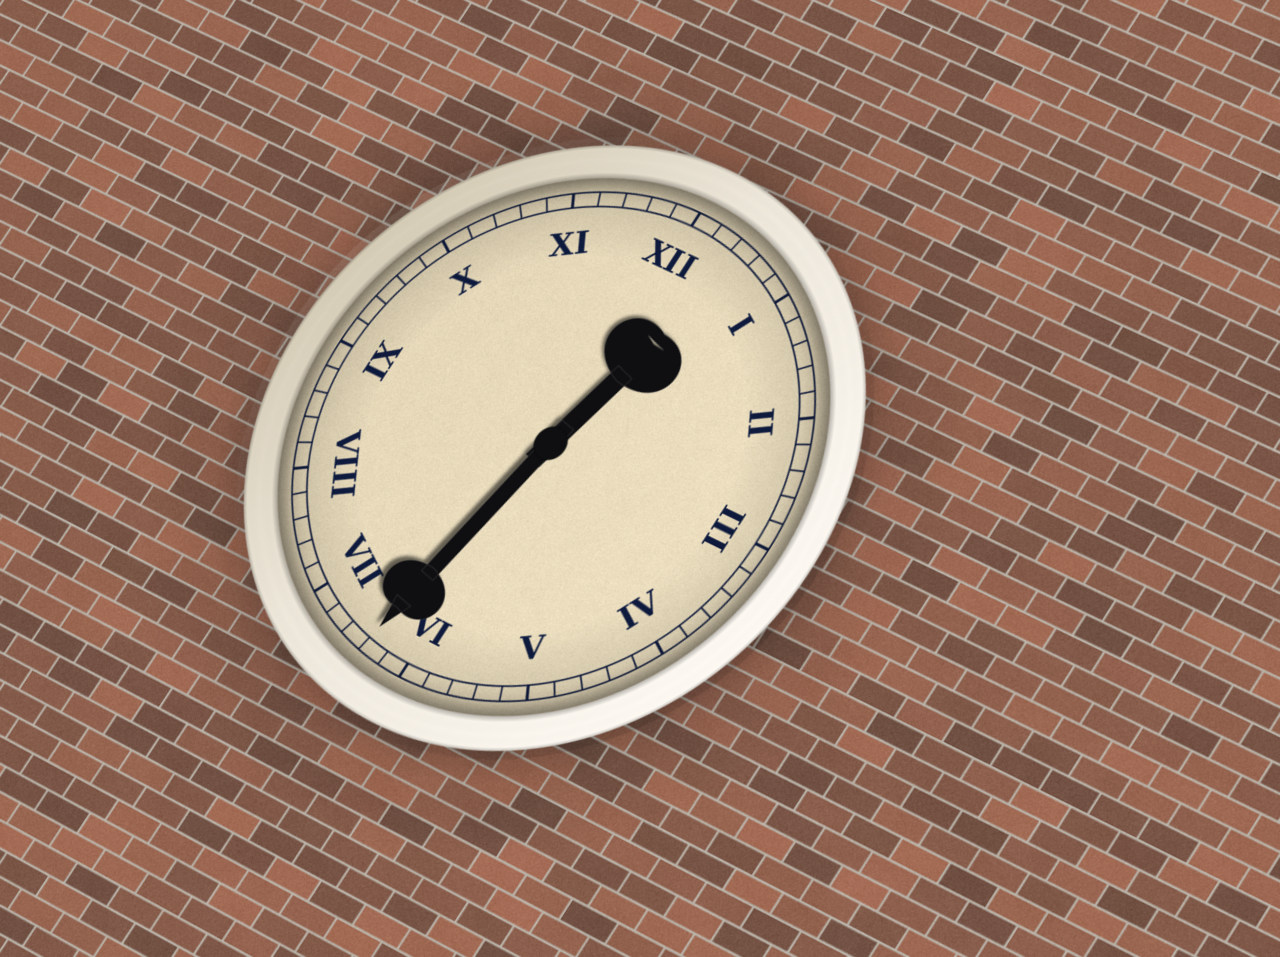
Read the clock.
12:32
